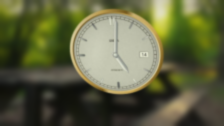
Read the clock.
5:01
